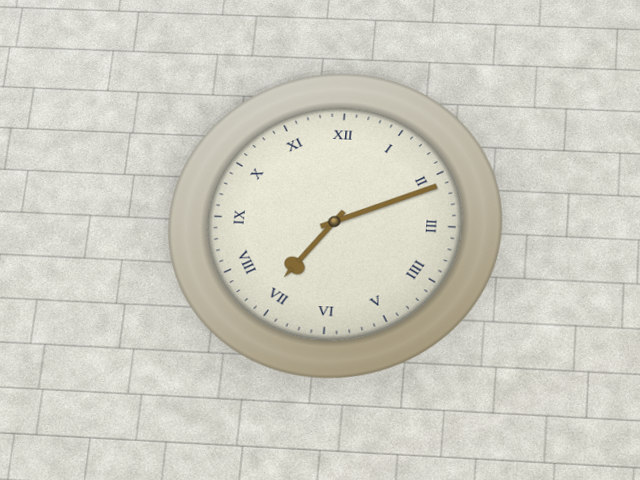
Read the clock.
7:11
